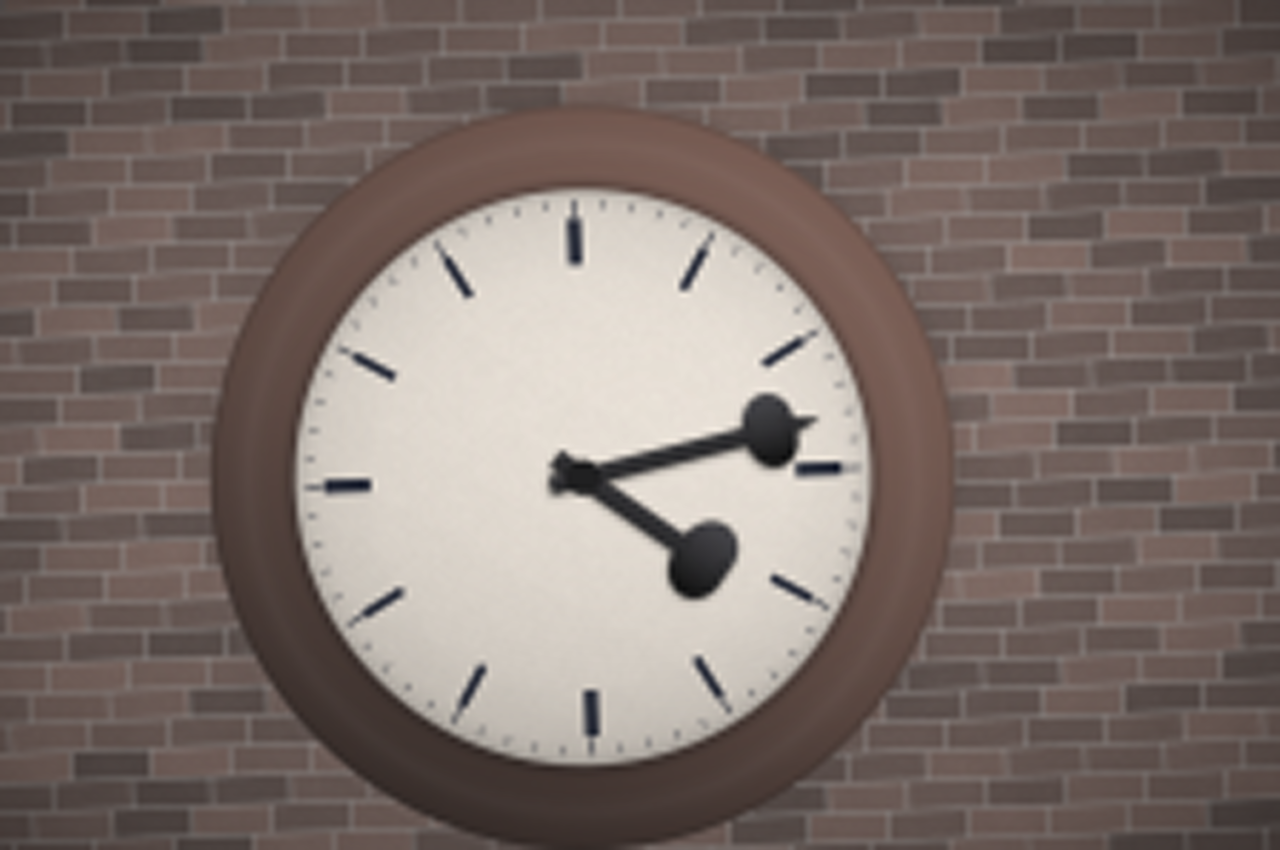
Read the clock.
4:13
